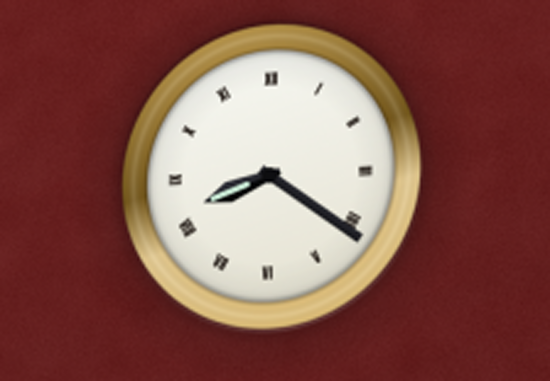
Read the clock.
8:21
